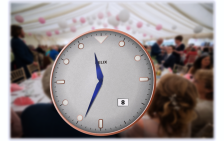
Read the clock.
11:34
